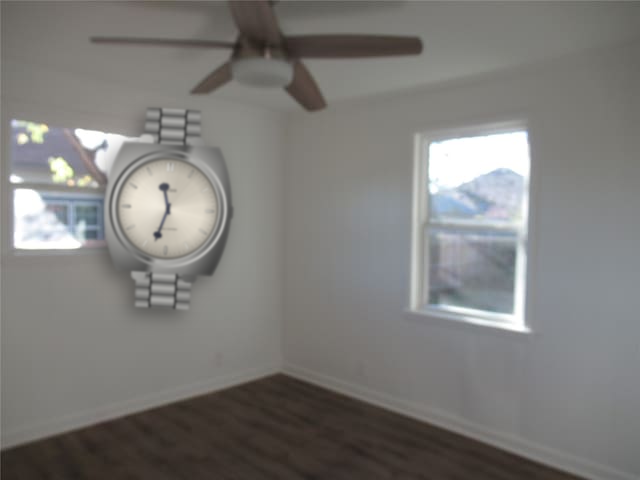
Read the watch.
11:33
